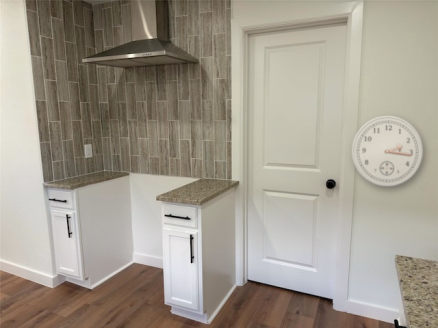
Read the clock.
2:16
